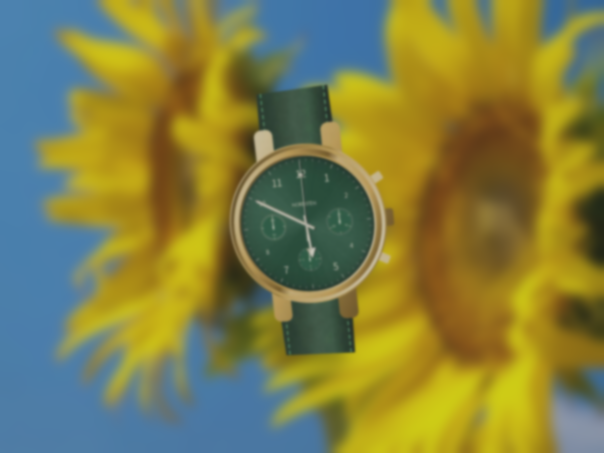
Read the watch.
5:50
